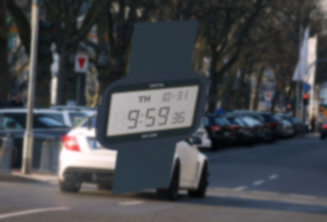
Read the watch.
9:59:36
